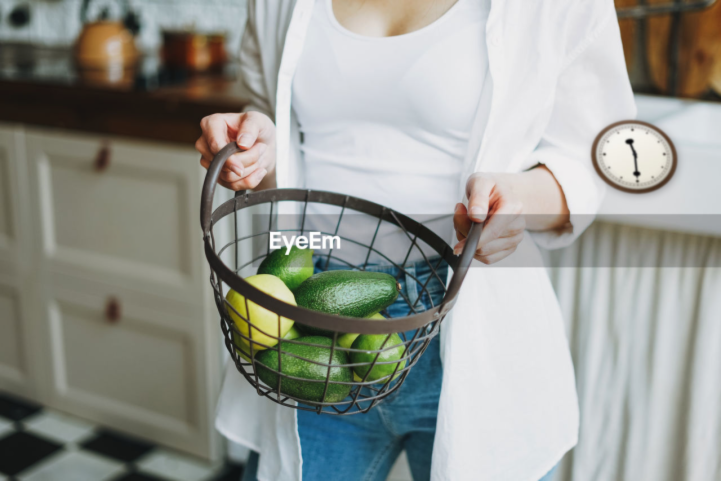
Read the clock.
11:30
